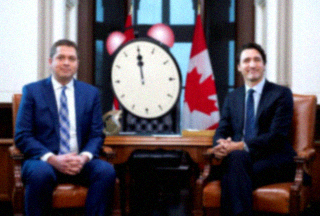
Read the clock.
12:00
